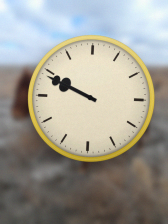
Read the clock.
9:49
